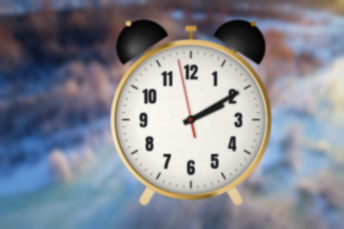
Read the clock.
2:09:58
